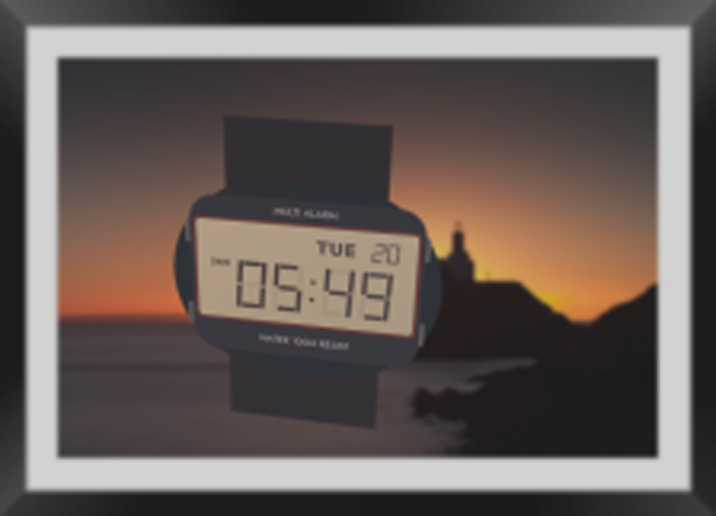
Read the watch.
5:49
